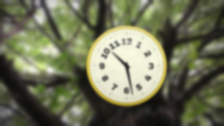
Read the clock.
10:28
